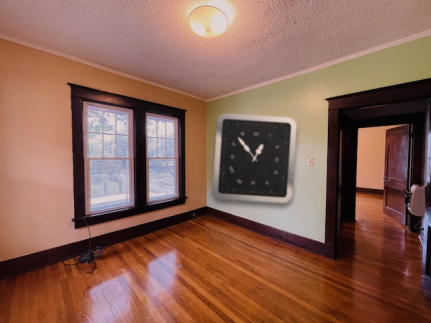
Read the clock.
12:53
